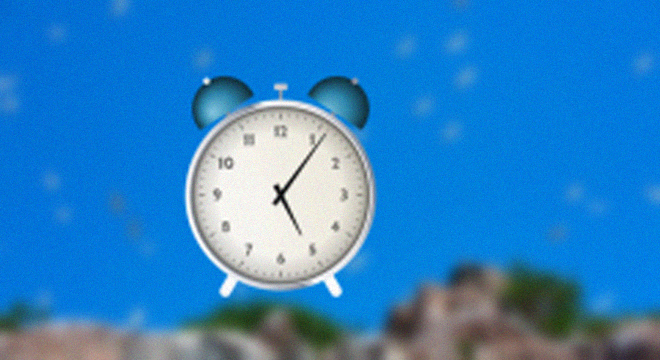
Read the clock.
5:06
